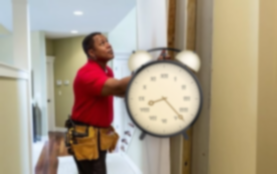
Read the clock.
8:23
